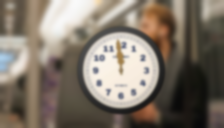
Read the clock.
11:59
